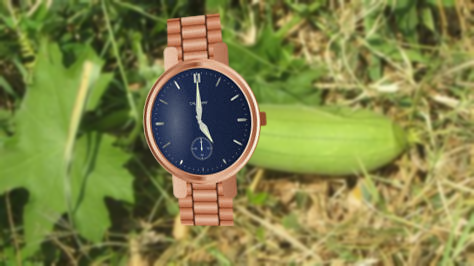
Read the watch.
5:00
